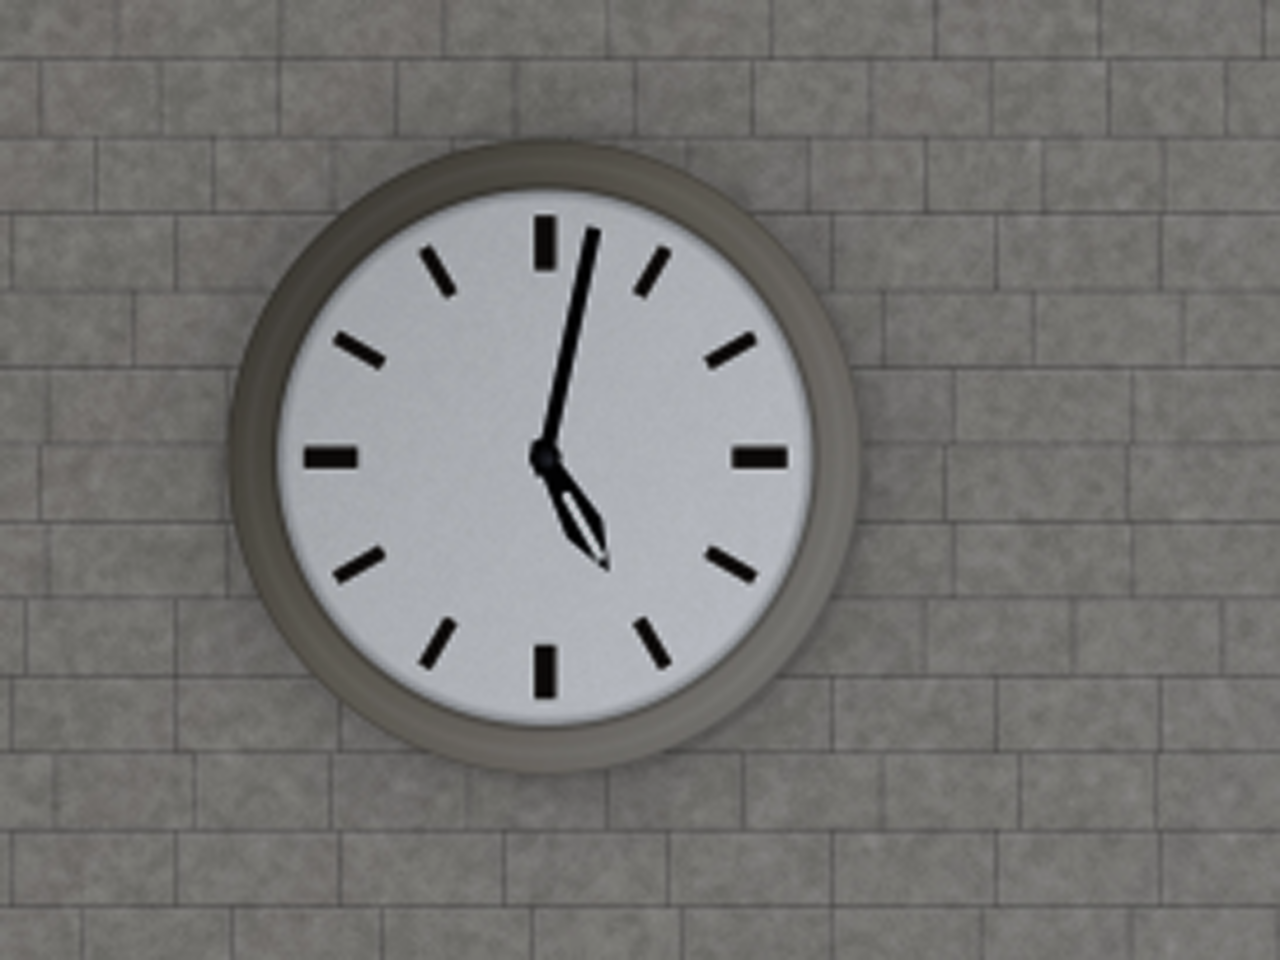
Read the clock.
5:02
